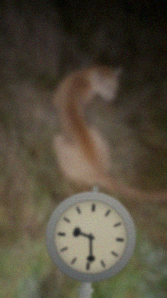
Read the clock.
9:29
